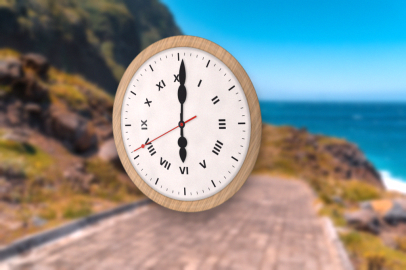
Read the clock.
6:00:41
